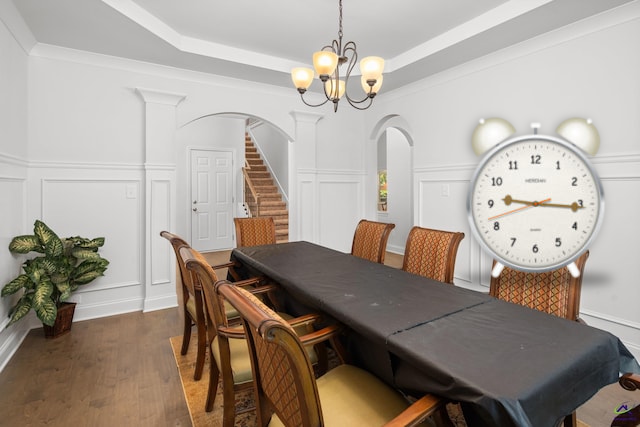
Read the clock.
9:15:42
